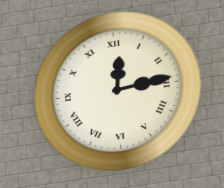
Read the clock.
12:14
